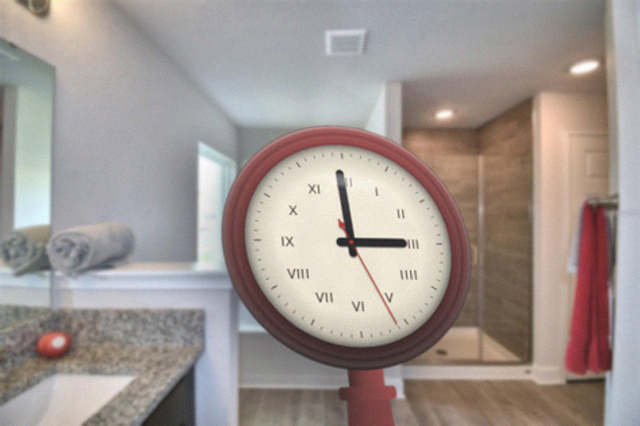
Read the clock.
2:59:26
